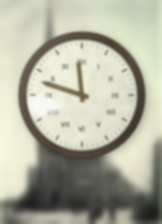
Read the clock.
11:48
